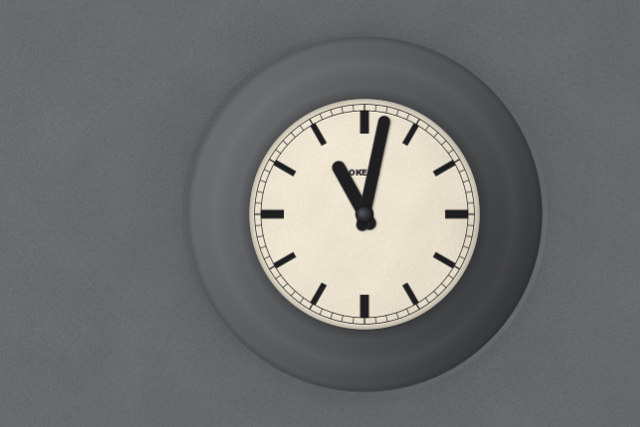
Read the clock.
11:02
